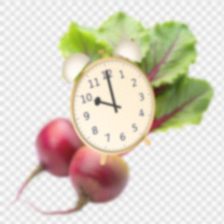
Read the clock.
10:00
